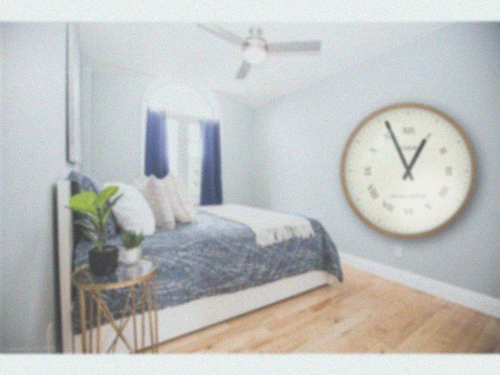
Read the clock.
12:56
